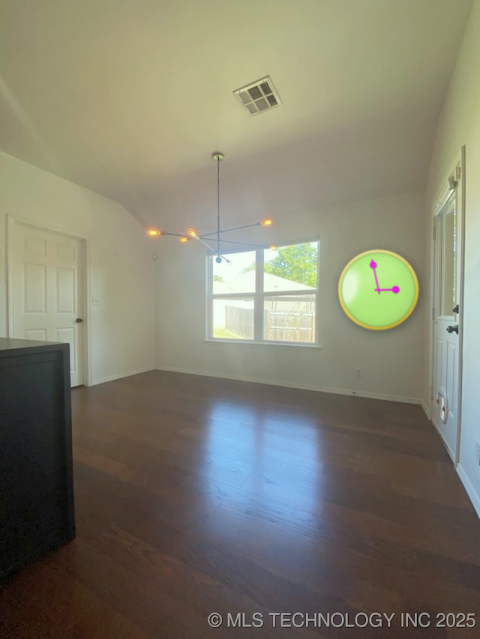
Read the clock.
2:58
